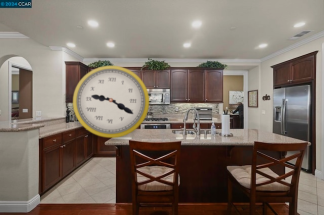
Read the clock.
9:20
